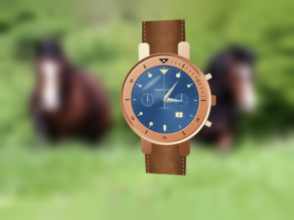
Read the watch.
3:06
